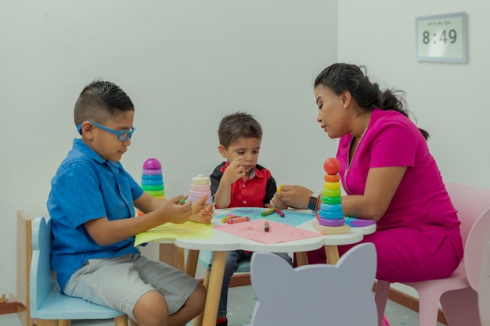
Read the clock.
8:49
